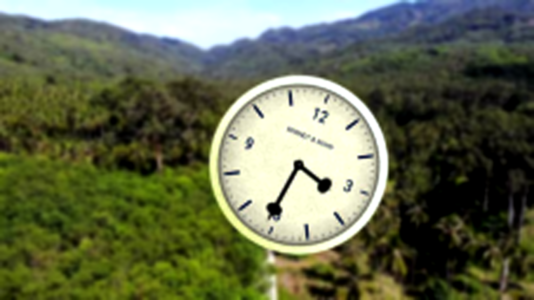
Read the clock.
3:31
